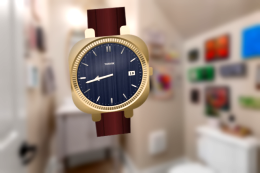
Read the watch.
8:43
